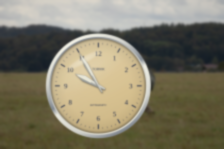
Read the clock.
9:55
